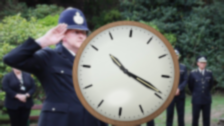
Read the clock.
10:19
